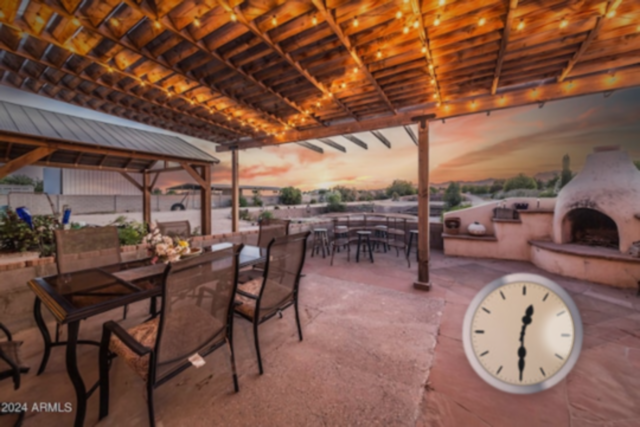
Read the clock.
12:30
